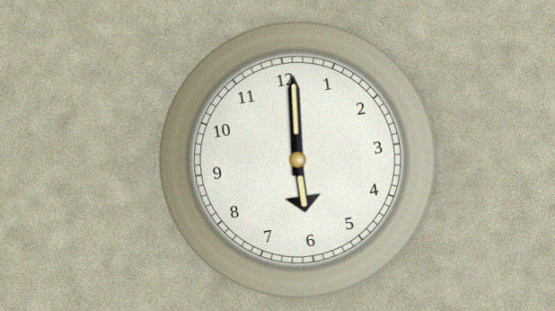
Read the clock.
6:01
